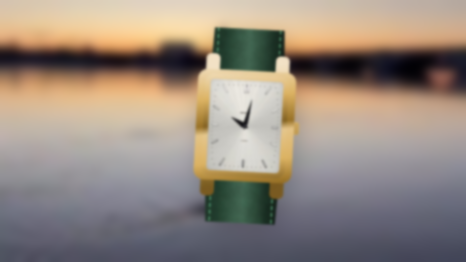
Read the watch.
10:02
